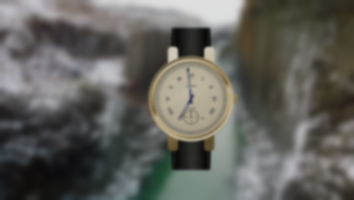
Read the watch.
6:59
